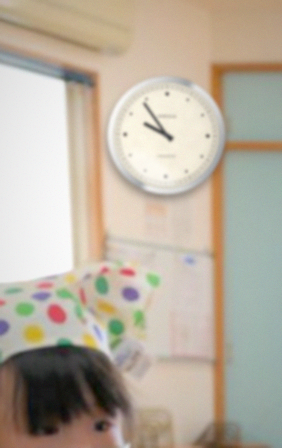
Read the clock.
9:54
